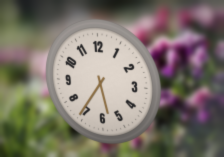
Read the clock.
5:36
